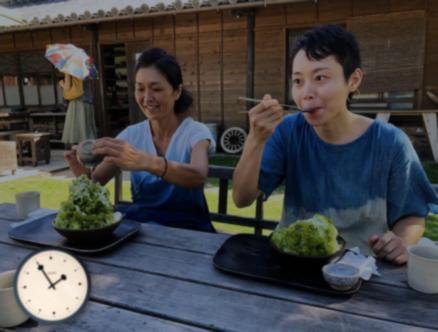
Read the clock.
1:55
